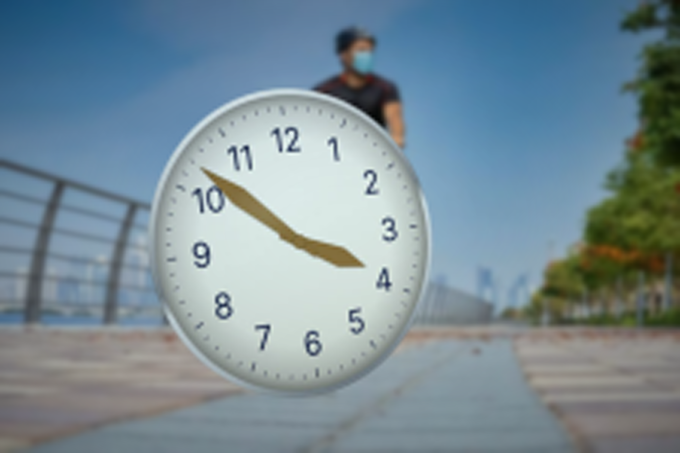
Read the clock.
3:52
